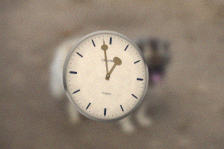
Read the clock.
12:58
